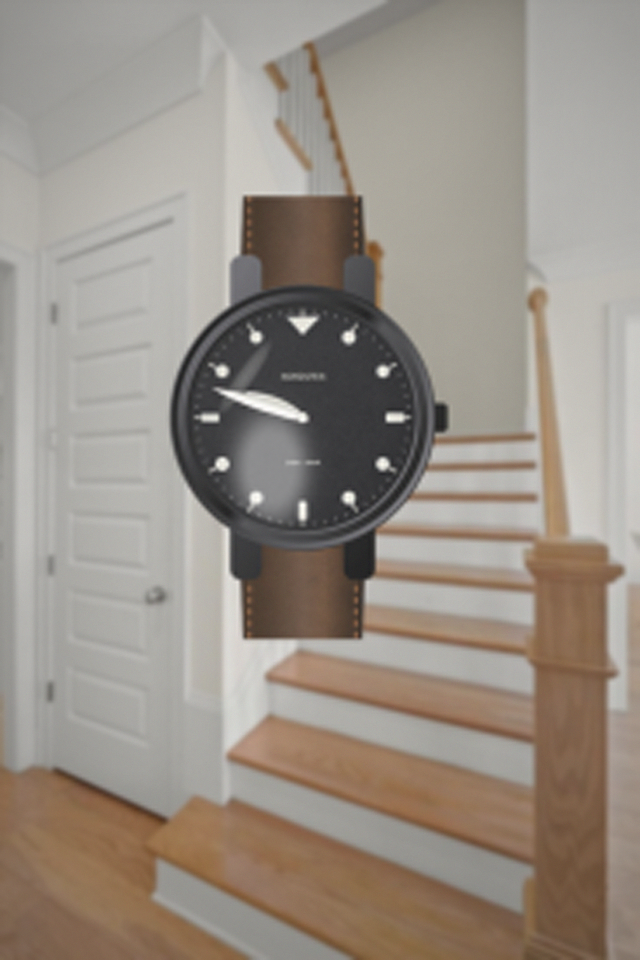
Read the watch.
9:48
